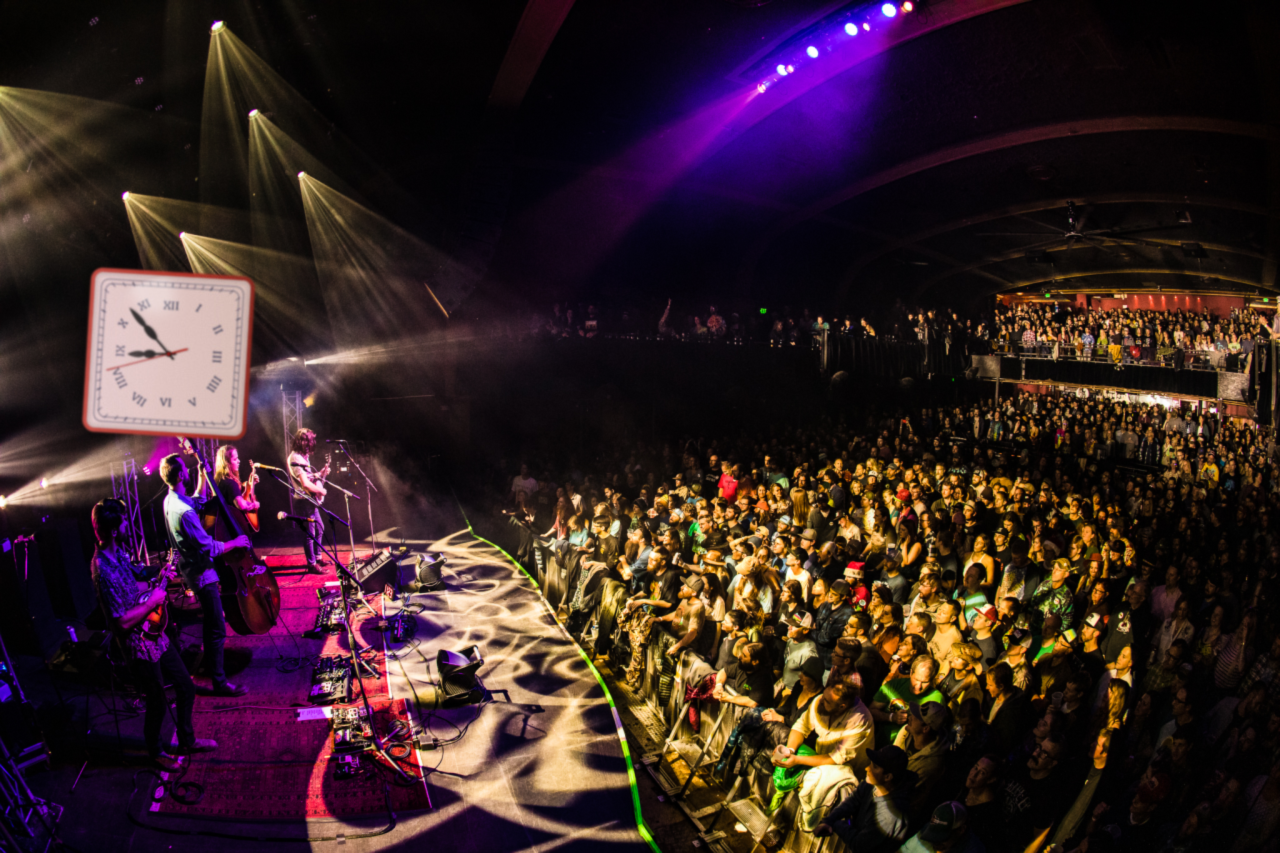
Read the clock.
8:52:42
